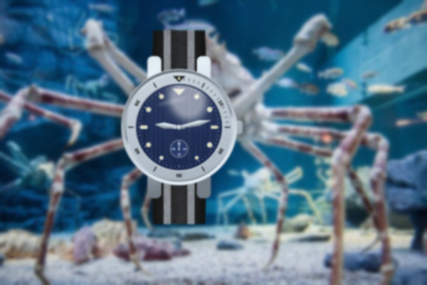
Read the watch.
9:13
